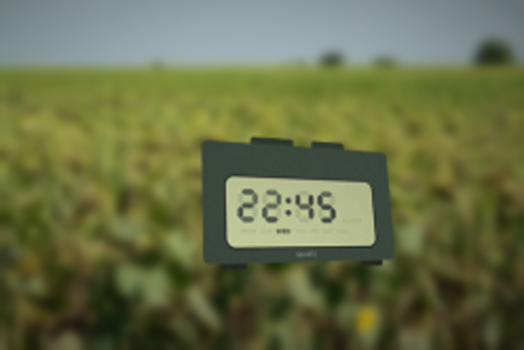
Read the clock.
22:45
